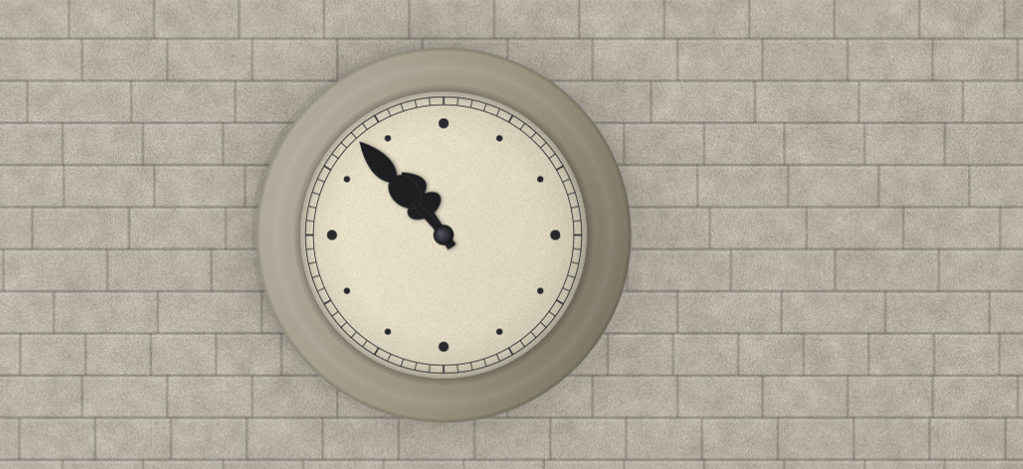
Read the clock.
10:53
